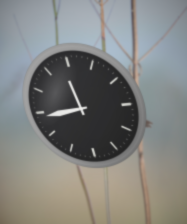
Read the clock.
11:44
